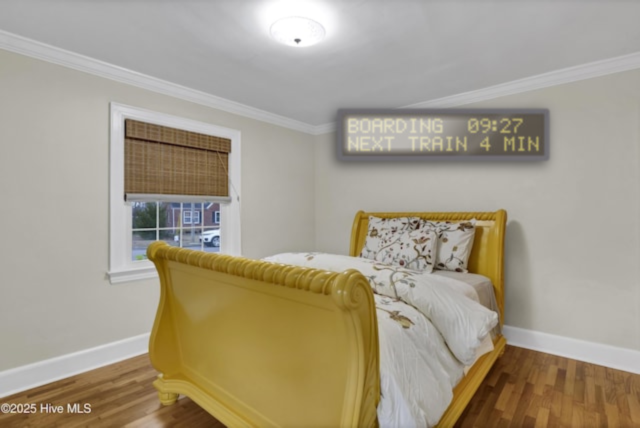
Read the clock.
9:27
